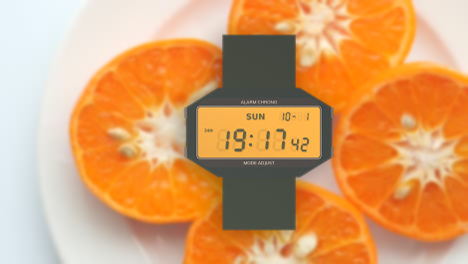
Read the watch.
19:17:42
